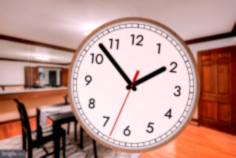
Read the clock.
1:52:33
